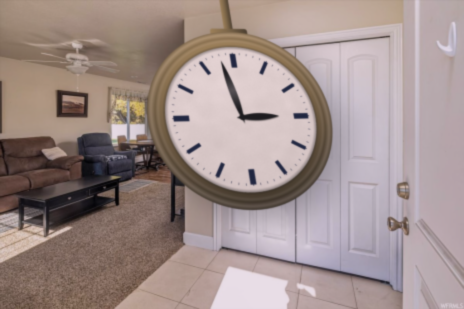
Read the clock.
2:58
